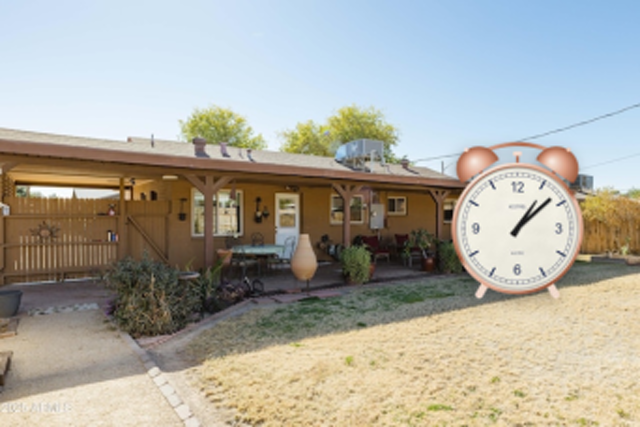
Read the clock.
1:08
